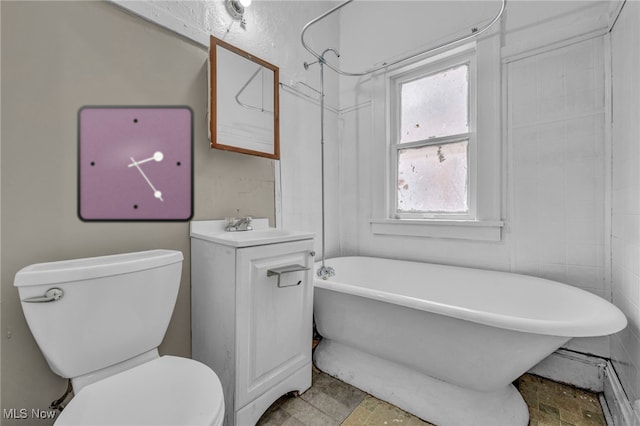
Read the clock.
2:24
